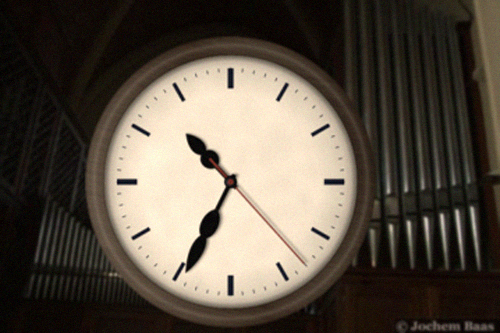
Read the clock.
10:34:23
